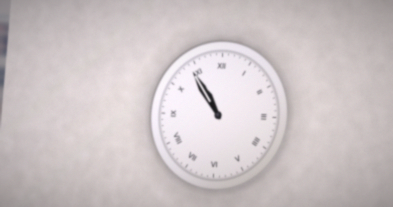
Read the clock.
10:54
